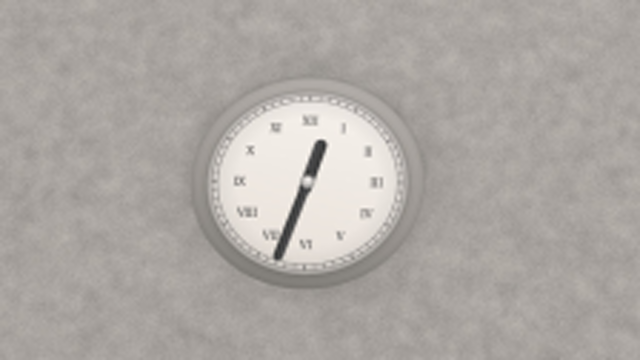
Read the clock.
12:33
